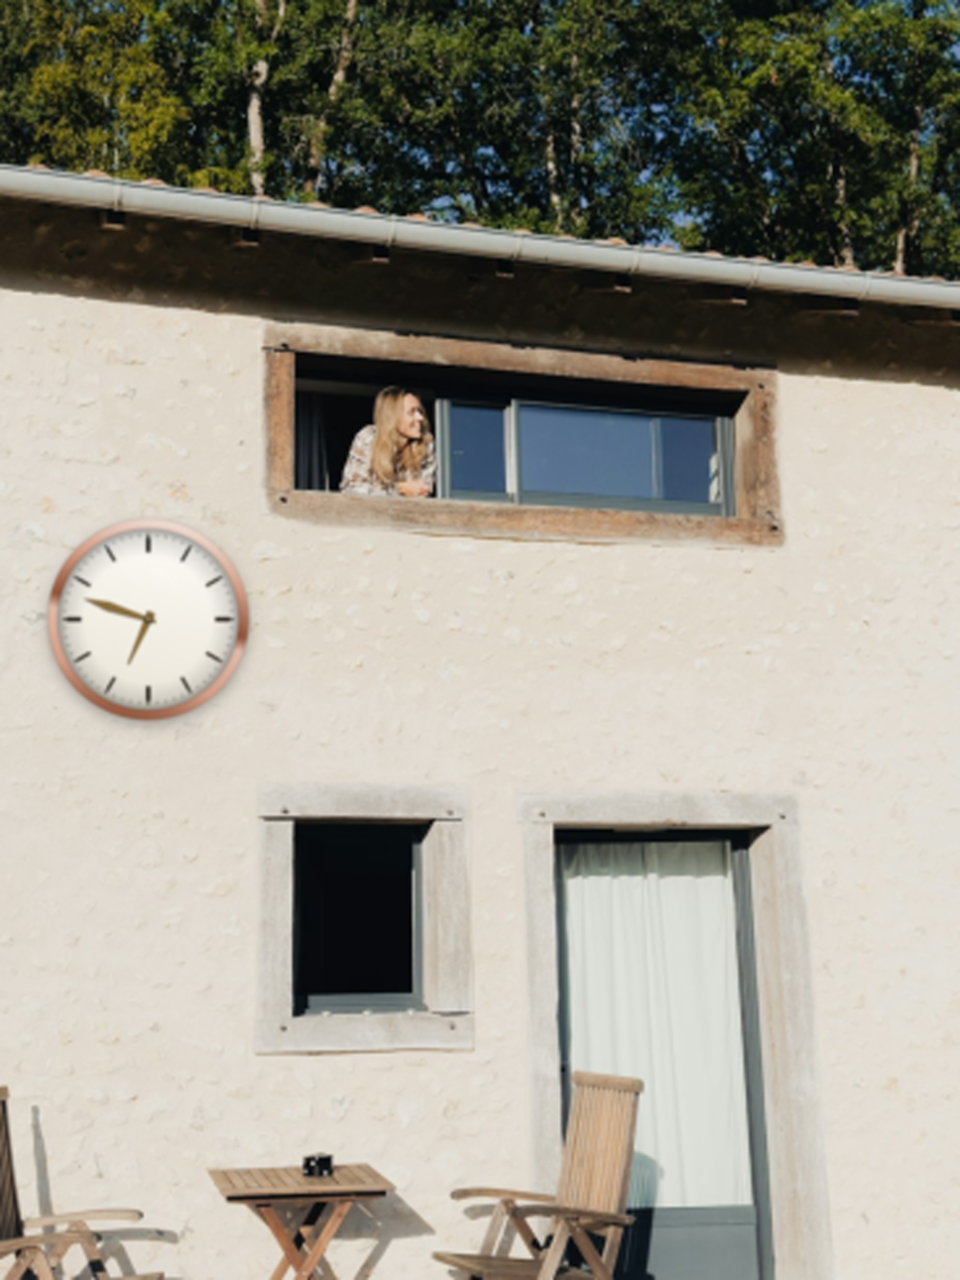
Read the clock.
6:48
